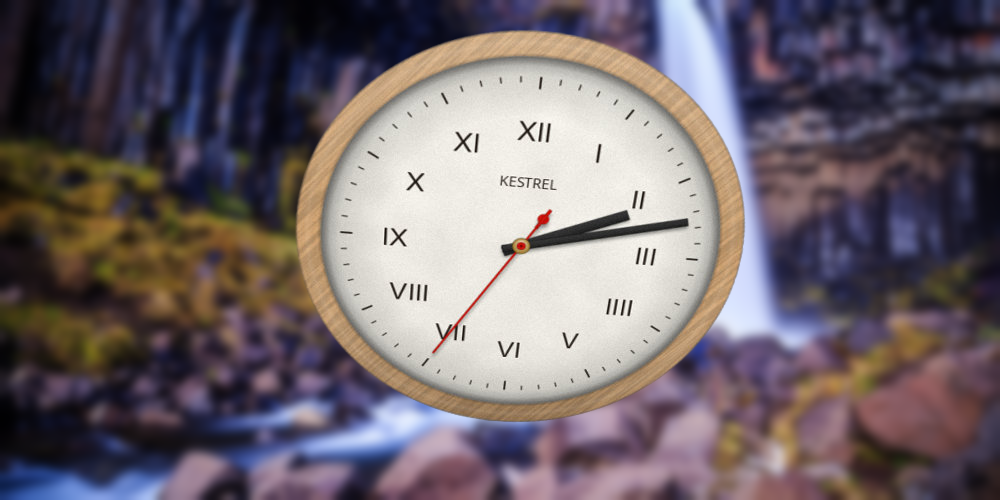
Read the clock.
2:12:35
